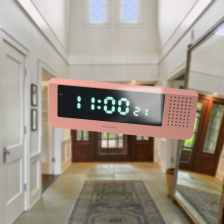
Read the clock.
11:00:21
